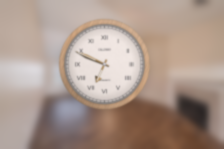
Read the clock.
6:49
